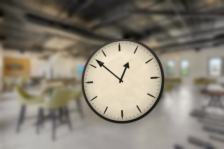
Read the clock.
12:52
